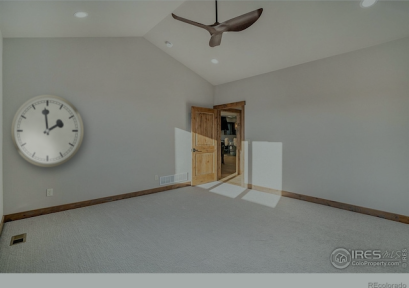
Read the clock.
1:59
